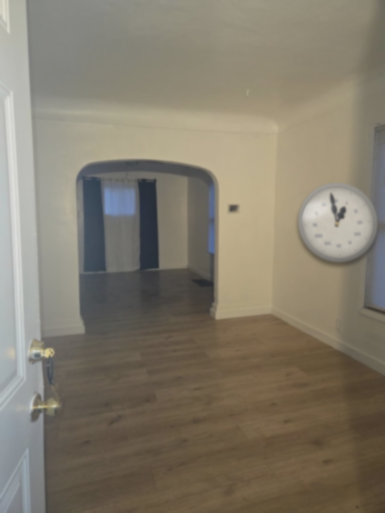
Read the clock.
12:59
